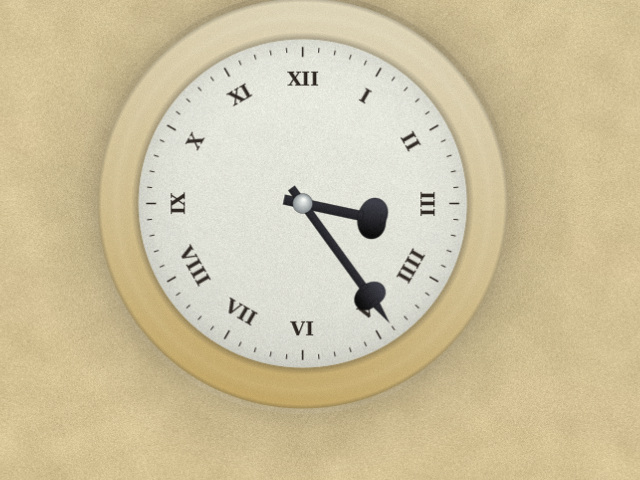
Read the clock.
3:24
